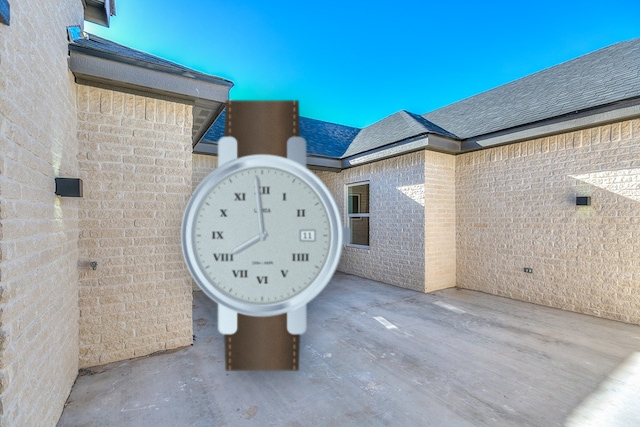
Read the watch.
7:59
